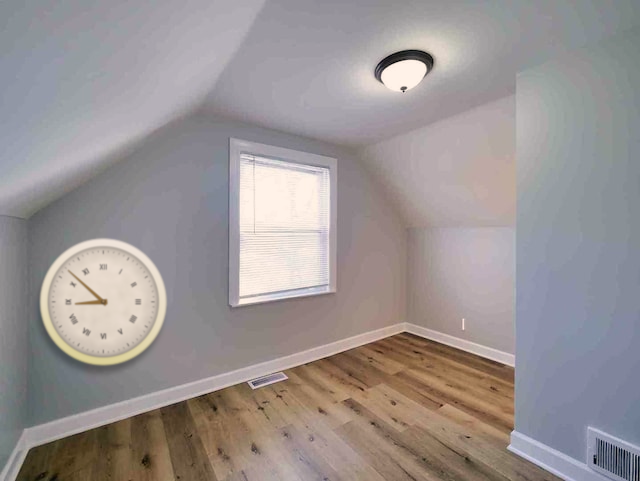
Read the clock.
8:52
